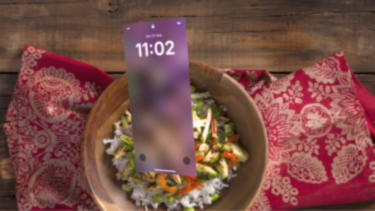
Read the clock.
11:02
